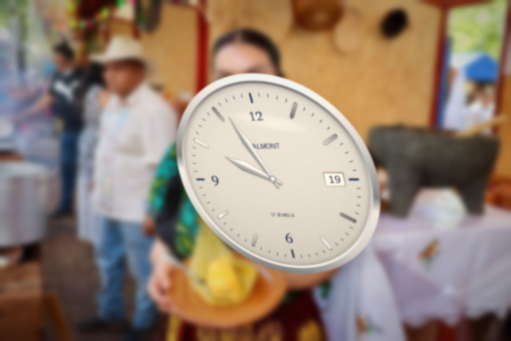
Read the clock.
9:56
